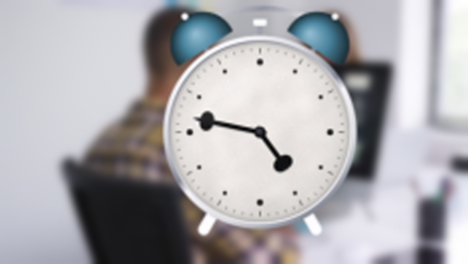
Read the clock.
4:47
